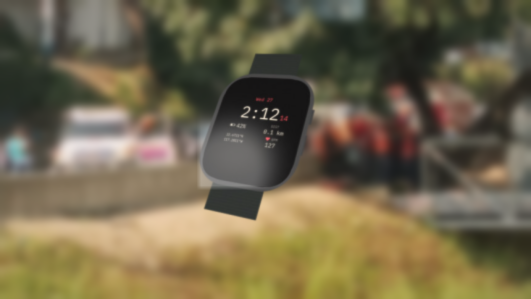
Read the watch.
2:12
